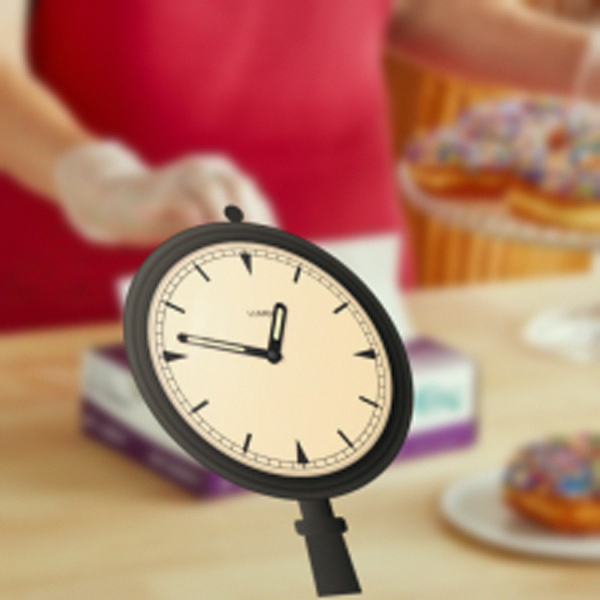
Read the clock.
12:47
